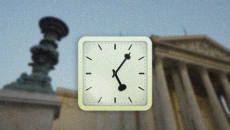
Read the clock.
5:06
